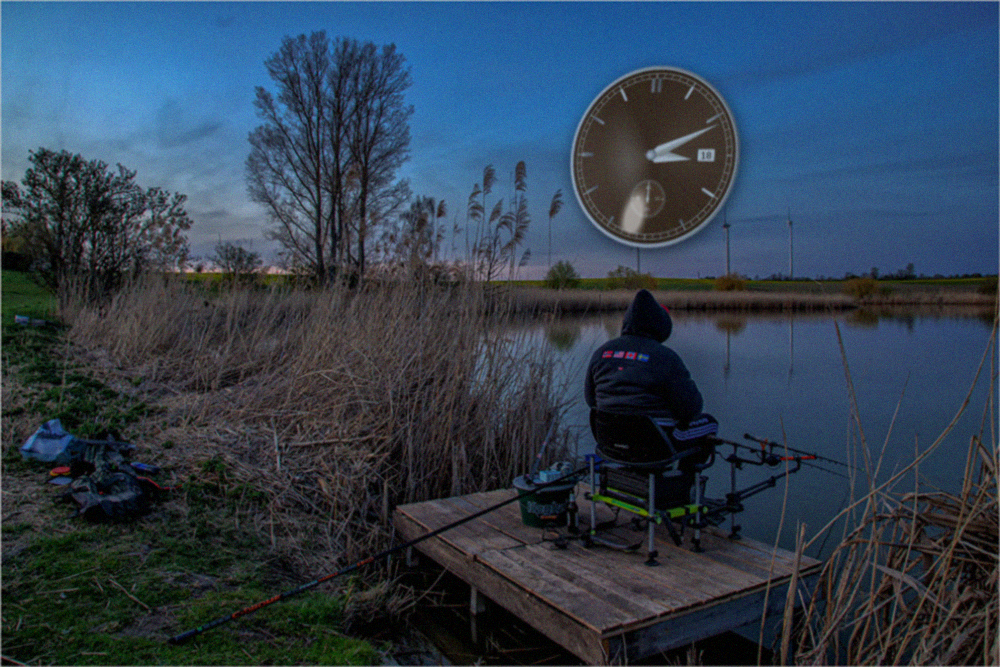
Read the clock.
3:11
